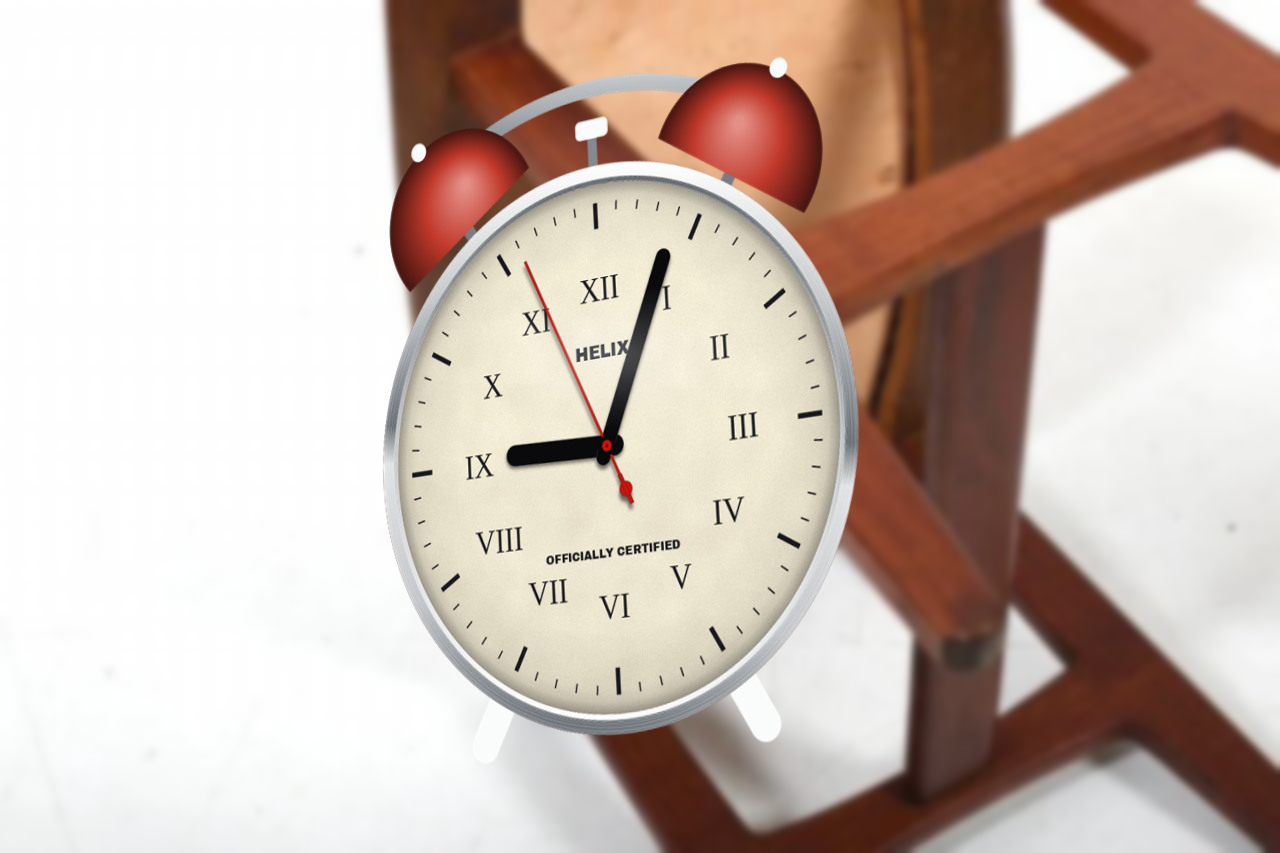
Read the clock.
9:03:56
